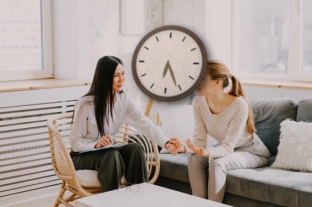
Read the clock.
6:26
